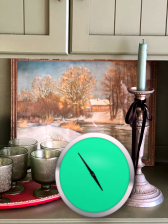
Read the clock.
4:54
